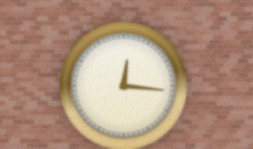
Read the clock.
12:16
